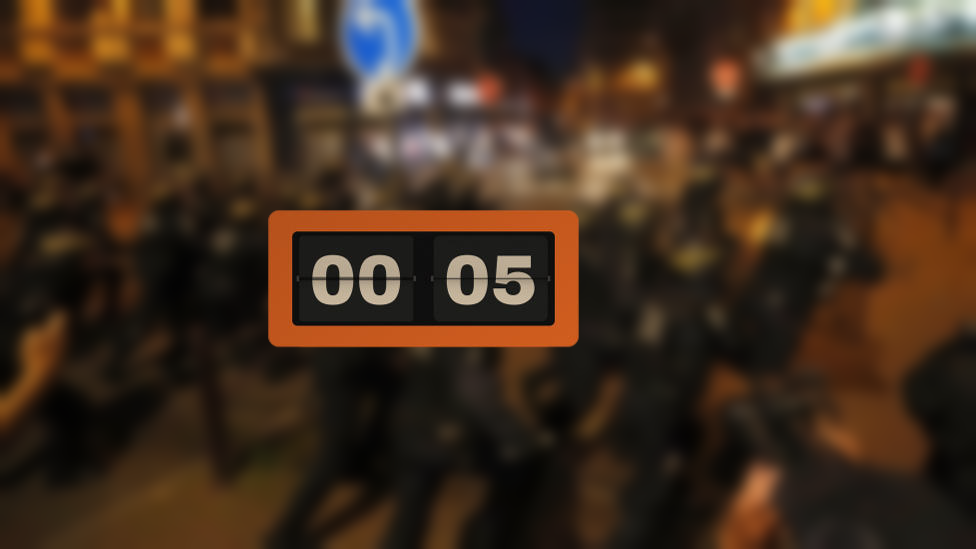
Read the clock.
0:05
